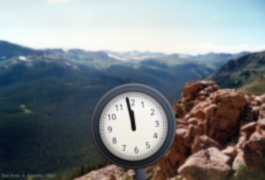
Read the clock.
11:59
